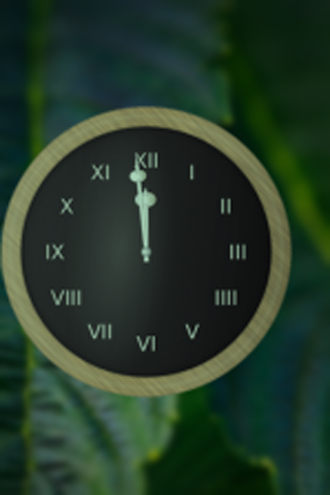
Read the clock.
11:59
